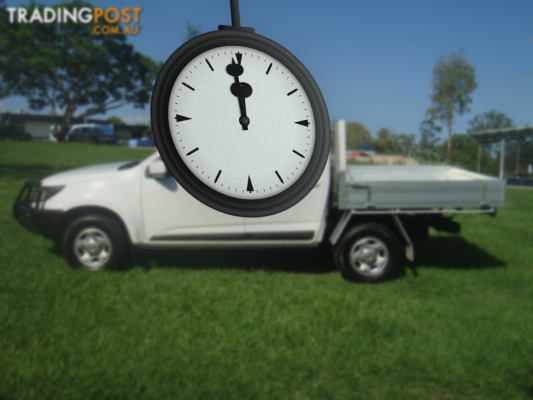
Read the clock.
11:59
